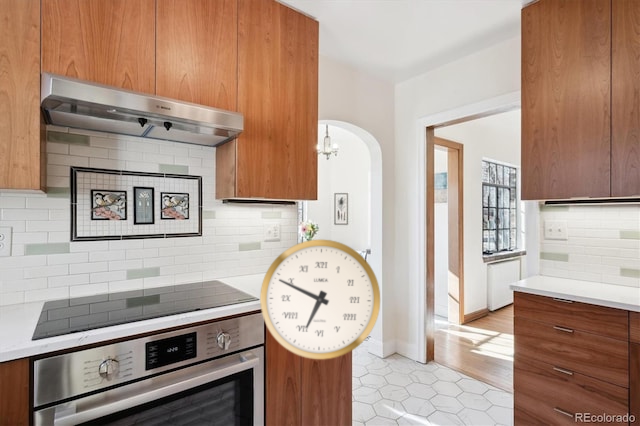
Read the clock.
6:49
